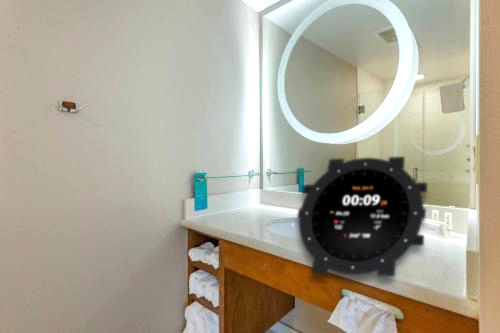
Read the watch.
0:09
